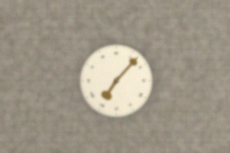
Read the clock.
7:07
